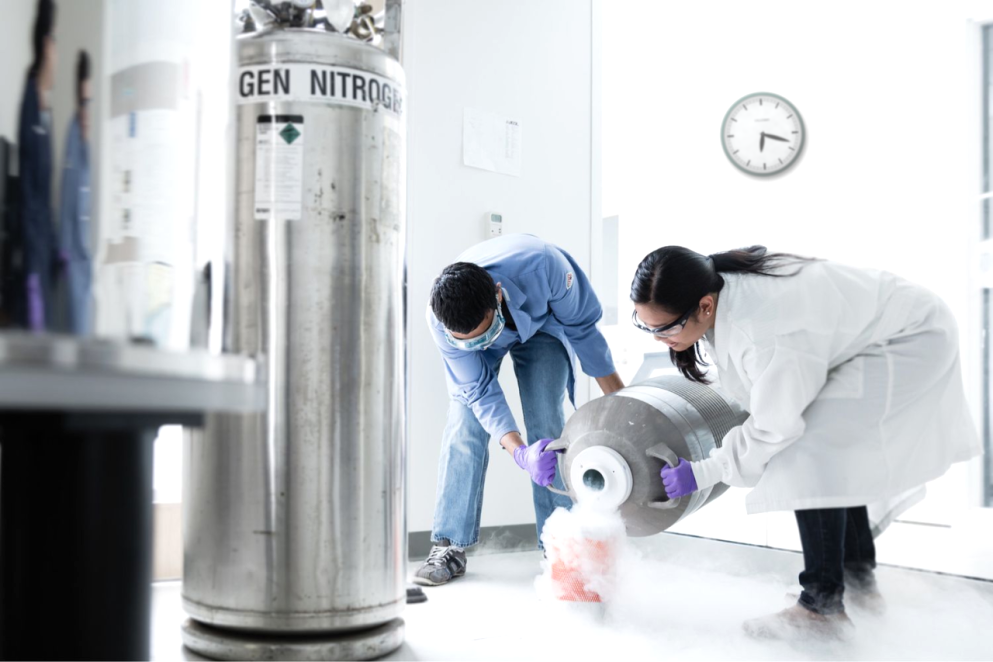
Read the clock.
6:18
